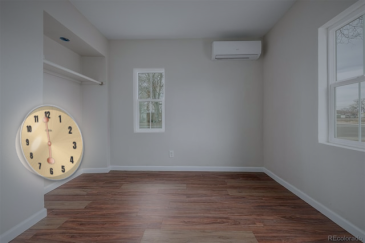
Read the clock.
5:59
